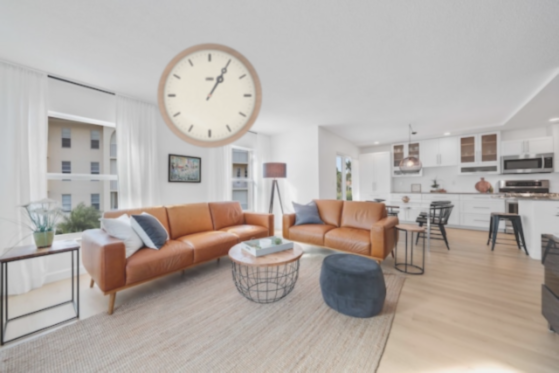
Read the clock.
1:05
